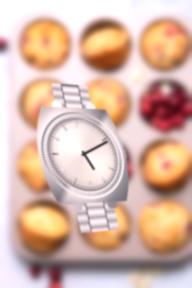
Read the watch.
5:11
